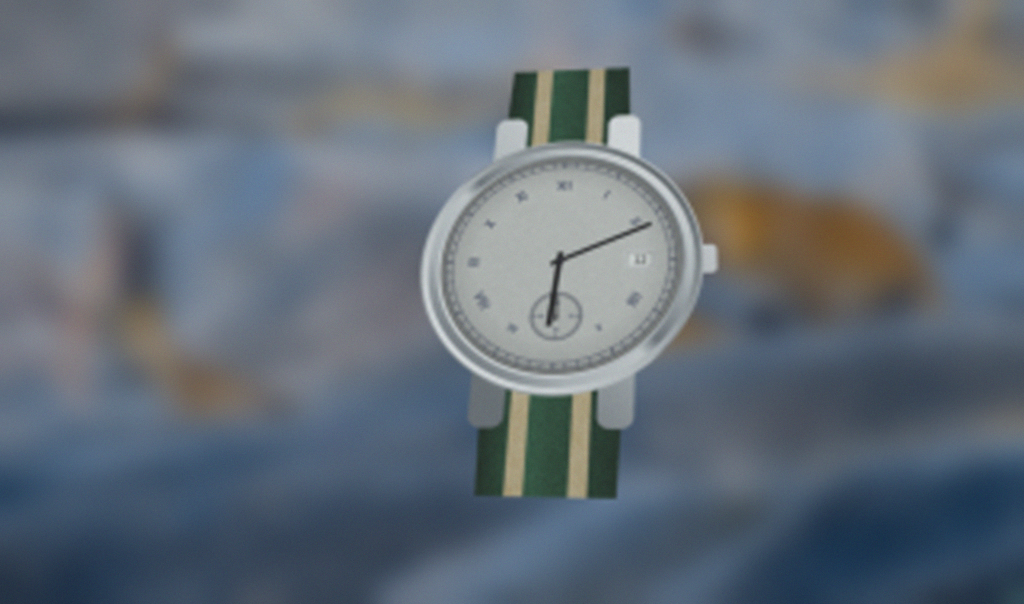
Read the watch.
6:11
